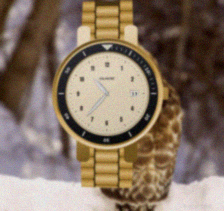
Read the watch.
10:37
